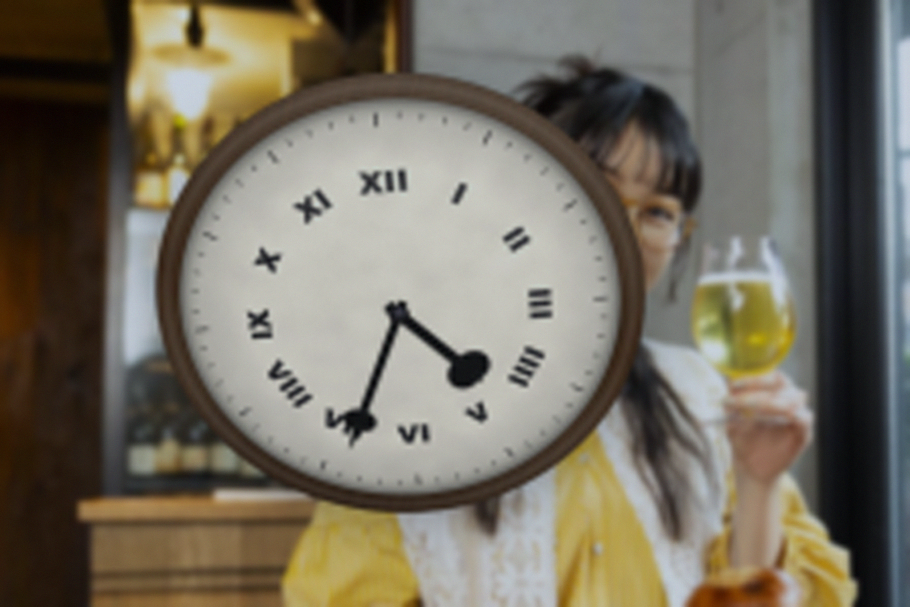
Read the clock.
4:34
